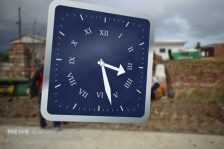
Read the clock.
3:27
